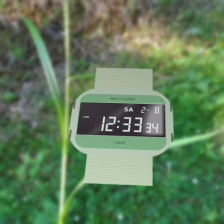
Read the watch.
12:33:34
